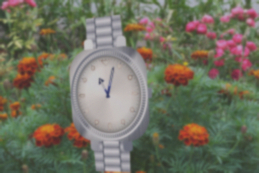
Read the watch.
11:03
